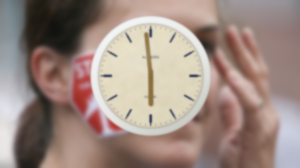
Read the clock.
5:59
